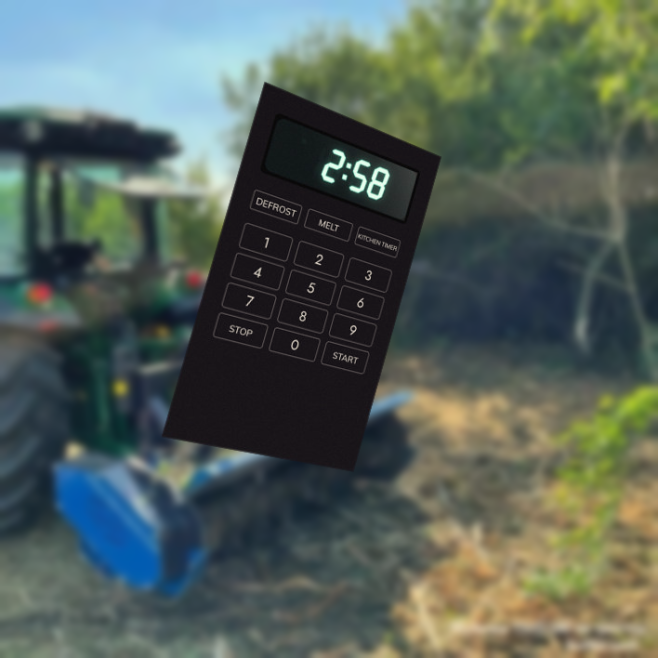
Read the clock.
2:58
